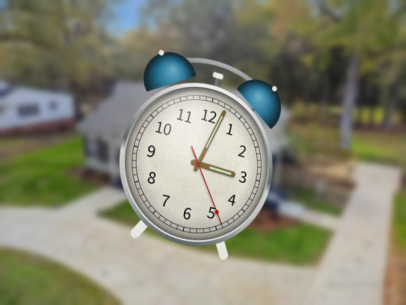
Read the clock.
3:02:24
